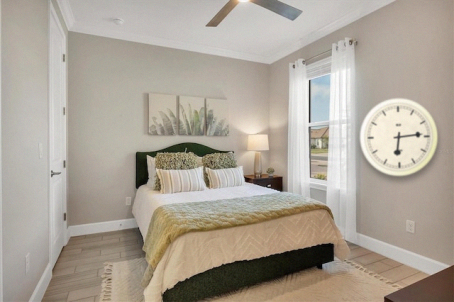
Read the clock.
6:14
